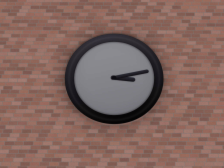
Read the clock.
3:13
